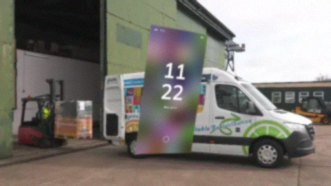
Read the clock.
11:22
